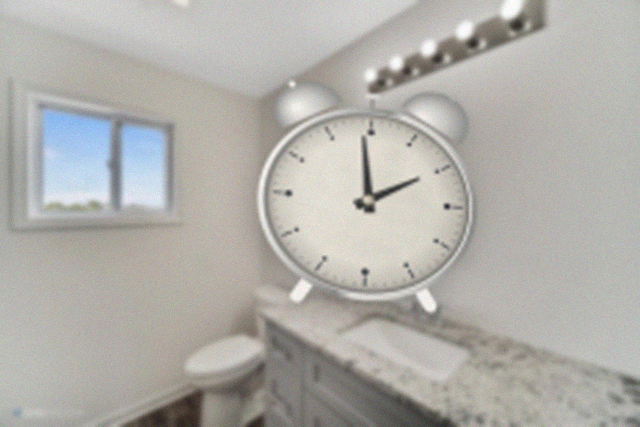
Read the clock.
1:59
